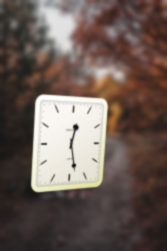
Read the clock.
12:28
